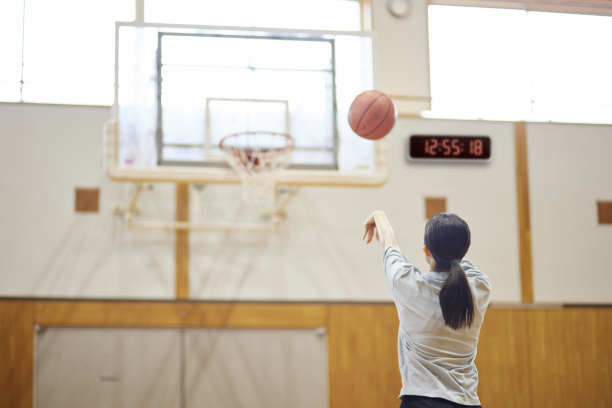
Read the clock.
12:55:18
